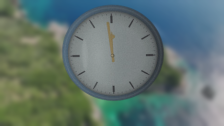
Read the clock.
11:59
